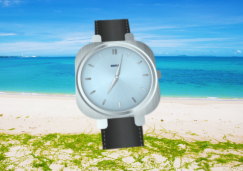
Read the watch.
7:03
